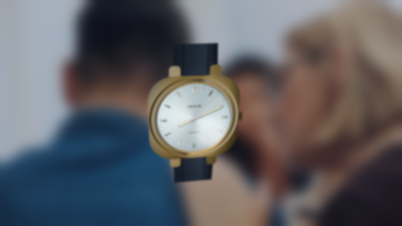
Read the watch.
8:11
